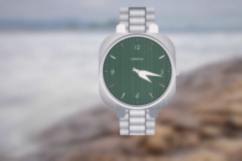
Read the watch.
4:17
